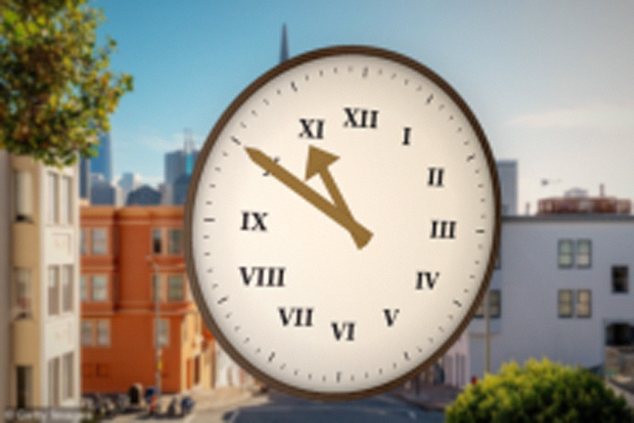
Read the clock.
10:50
